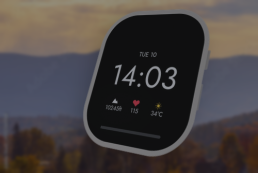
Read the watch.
14:03
